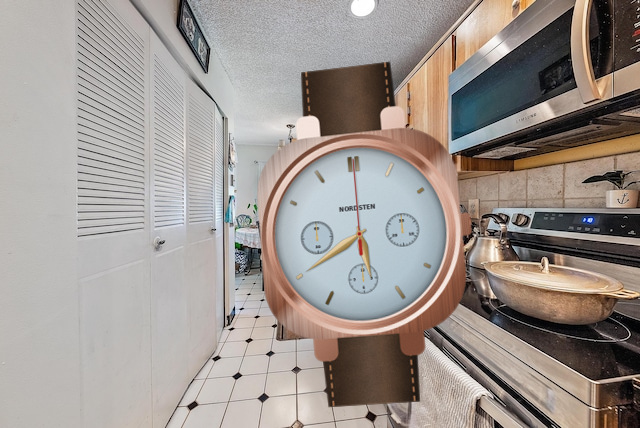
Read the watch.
5:40
